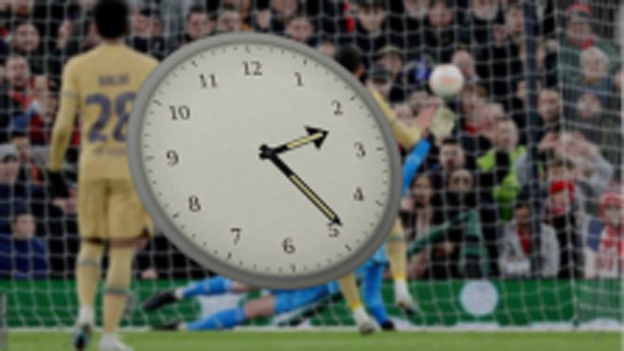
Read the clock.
2:24
